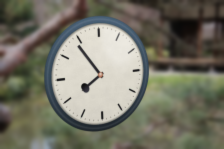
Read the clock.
7:54
